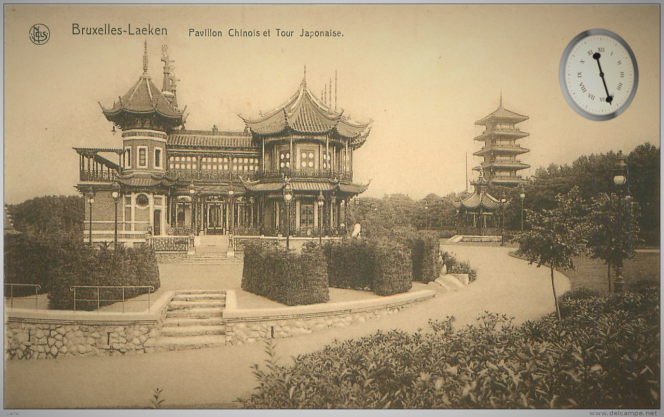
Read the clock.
11:27
